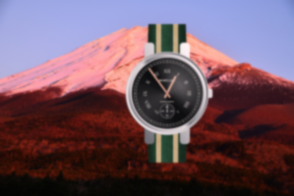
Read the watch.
12:54
